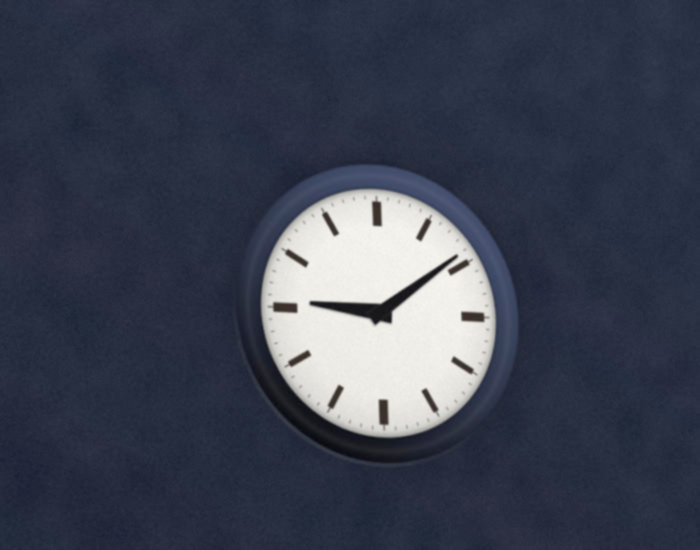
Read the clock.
9:09
